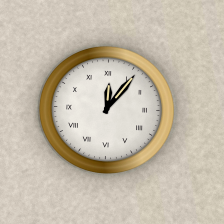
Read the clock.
12:06
